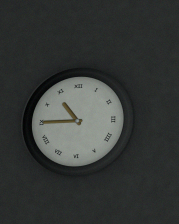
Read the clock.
10:45
